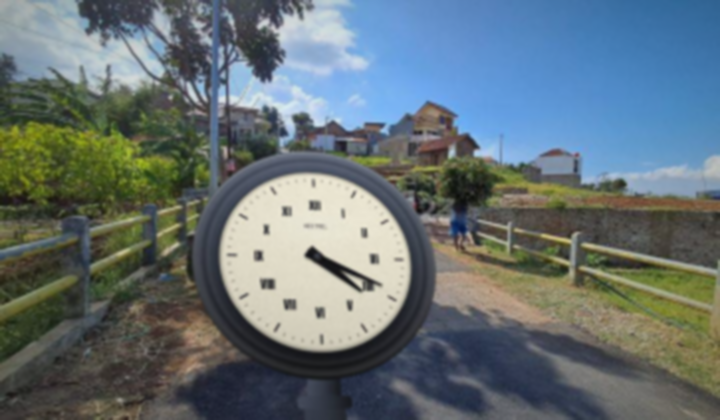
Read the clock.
4:19
